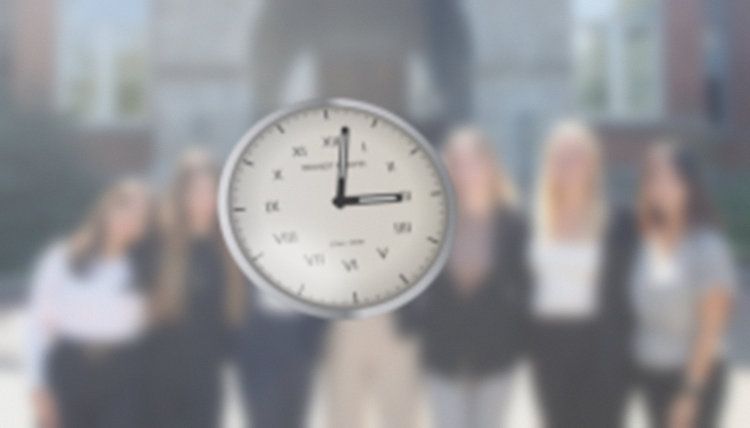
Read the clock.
3:02
